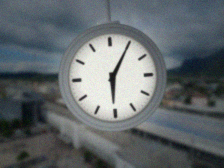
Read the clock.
6:05
